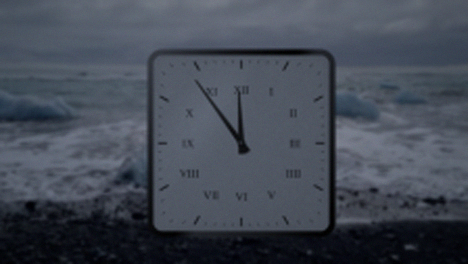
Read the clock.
11:54
